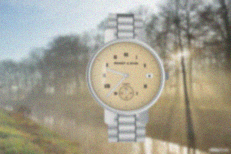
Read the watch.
9:37
